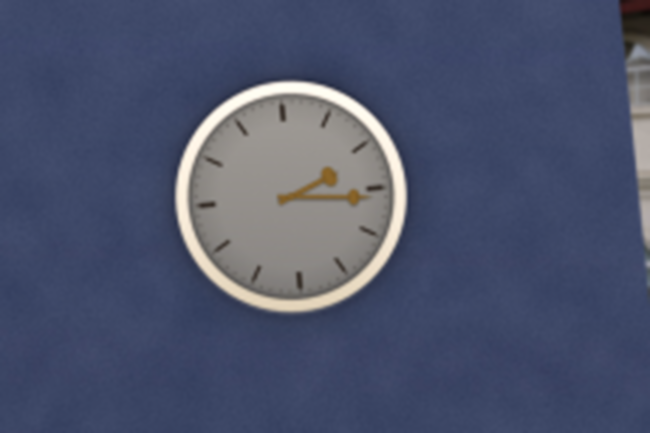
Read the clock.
2:16
